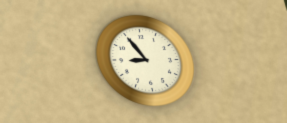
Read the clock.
8:55
